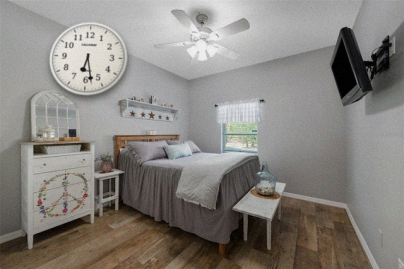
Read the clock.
6:28
